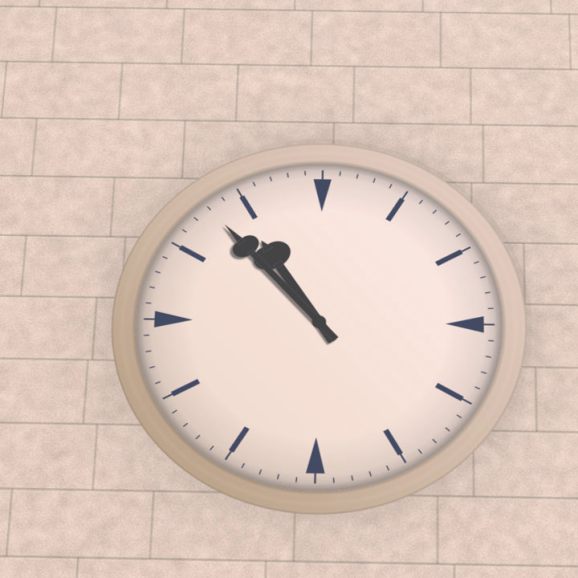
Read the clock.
10:53
